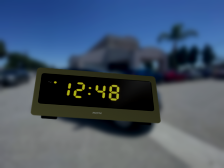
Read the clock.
12:48
